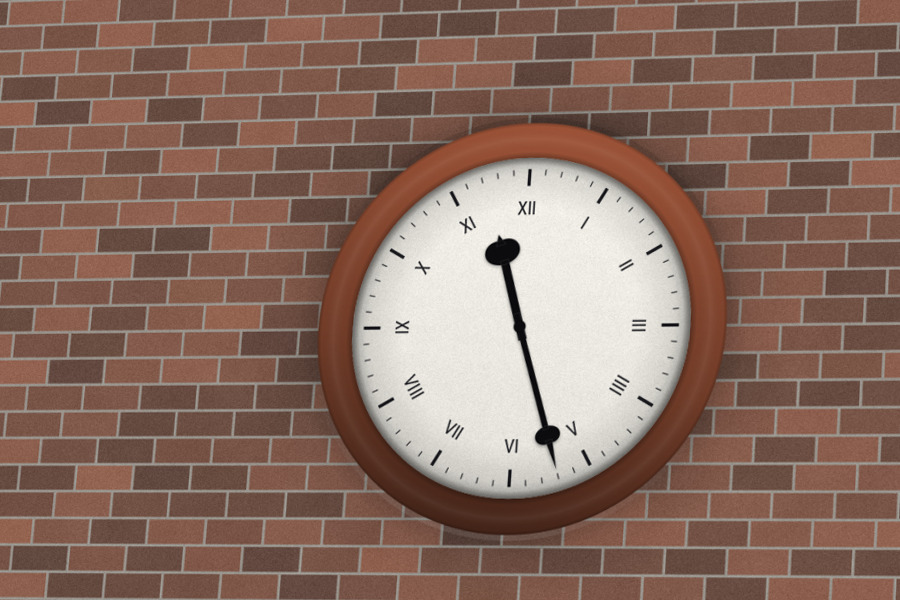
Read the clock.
11:27
